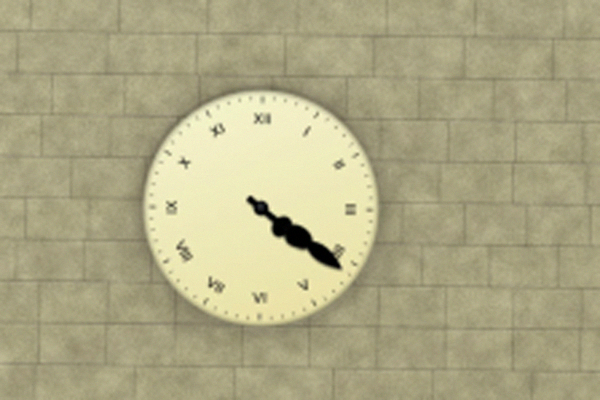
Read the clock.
4:21
